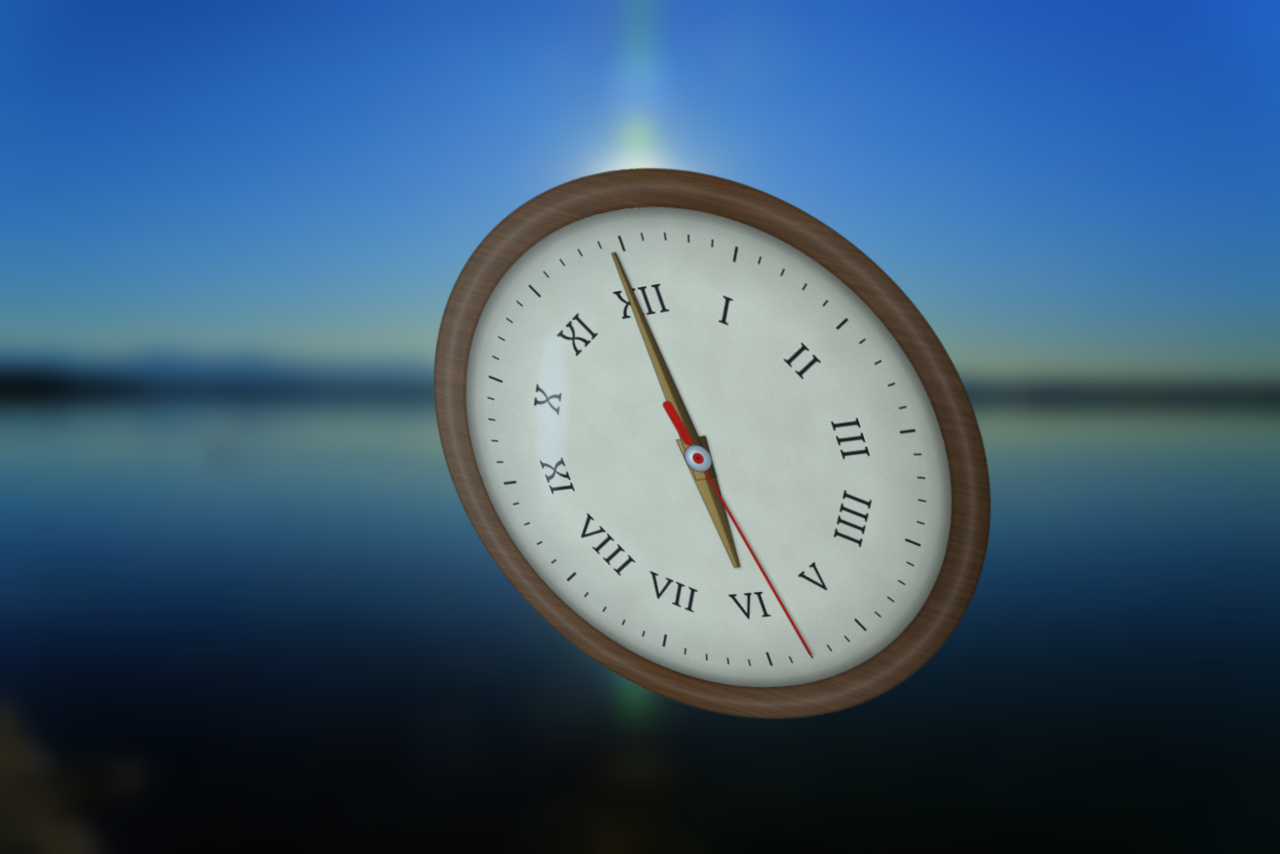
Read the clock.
5:59:28
